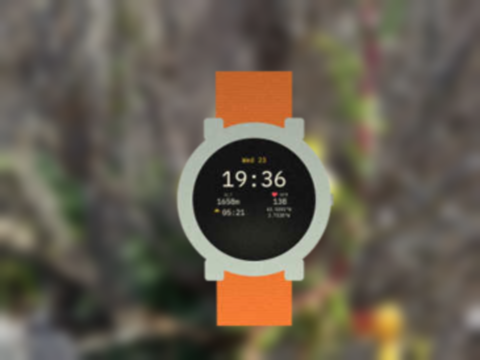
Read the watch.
19:36
